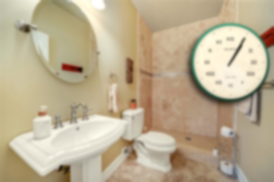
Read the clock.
1:05
